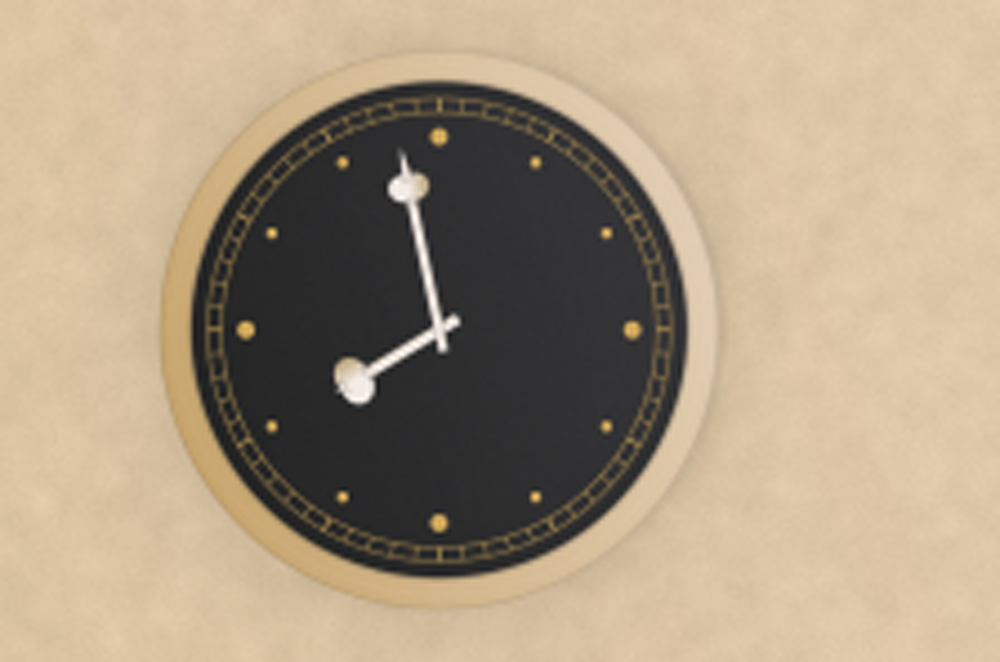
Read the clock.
7:58
